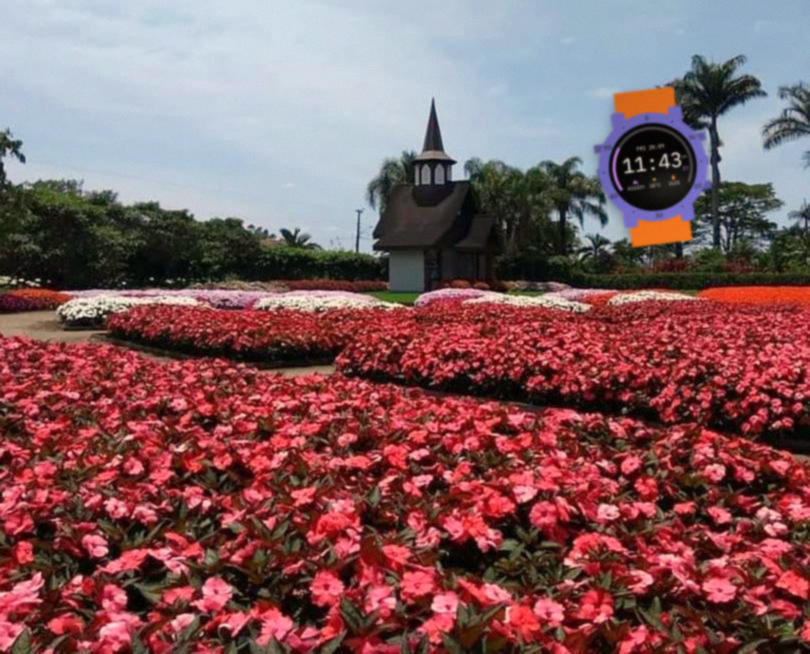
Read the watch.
11:43
